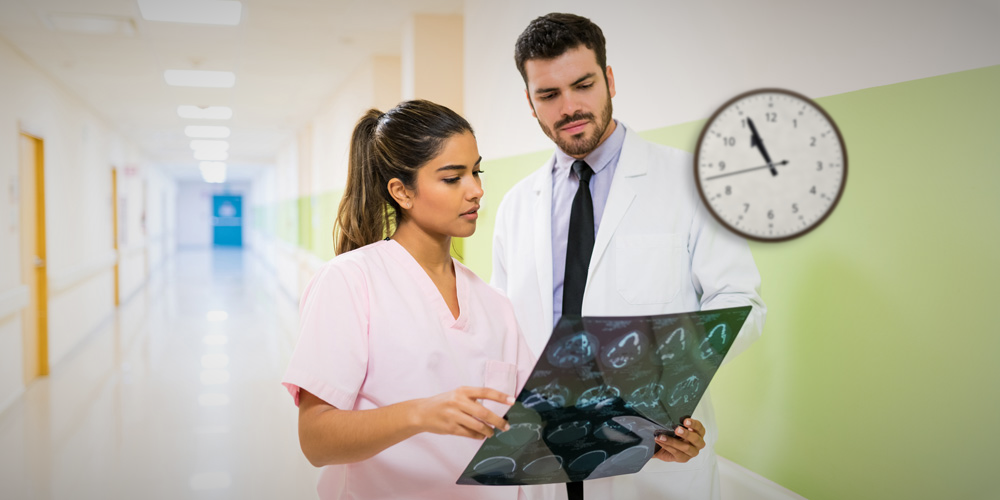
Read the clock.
10:55:43
